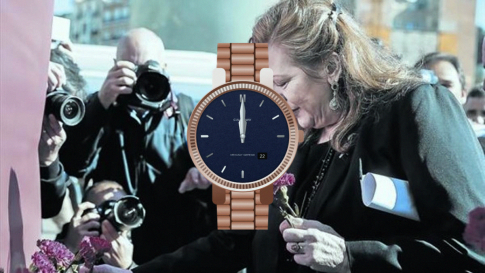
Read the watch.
12:00
